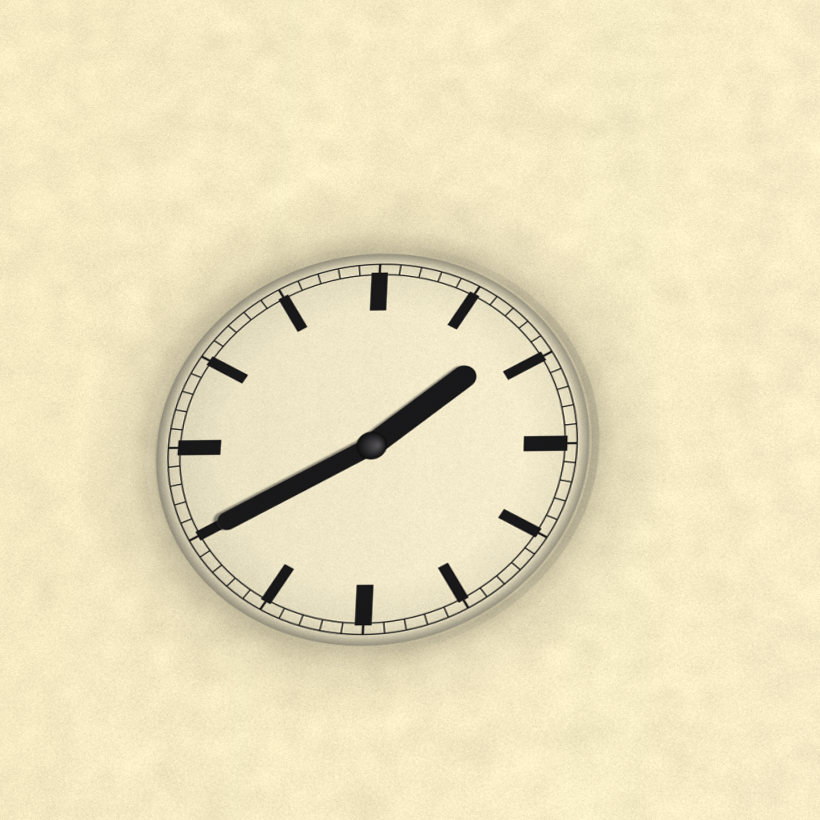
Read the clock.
1:40
